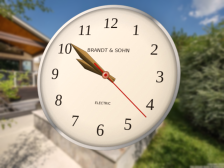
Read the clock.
9:51:22
